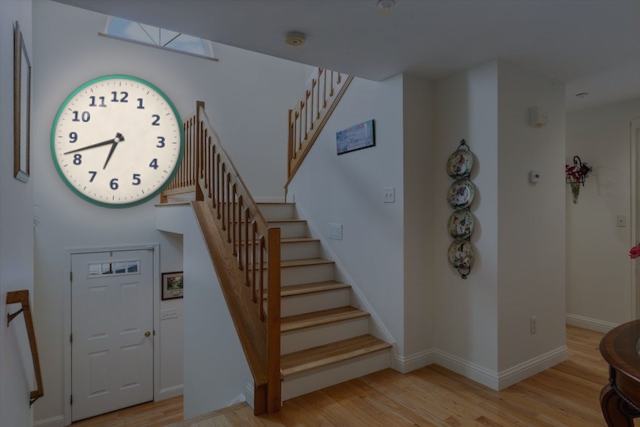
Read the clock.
6:42
